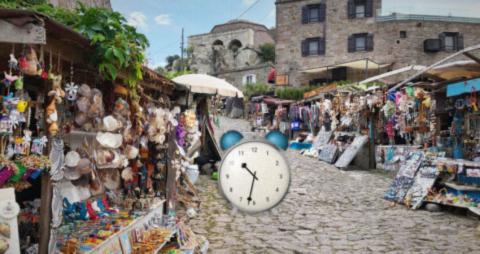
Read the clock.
10:32
